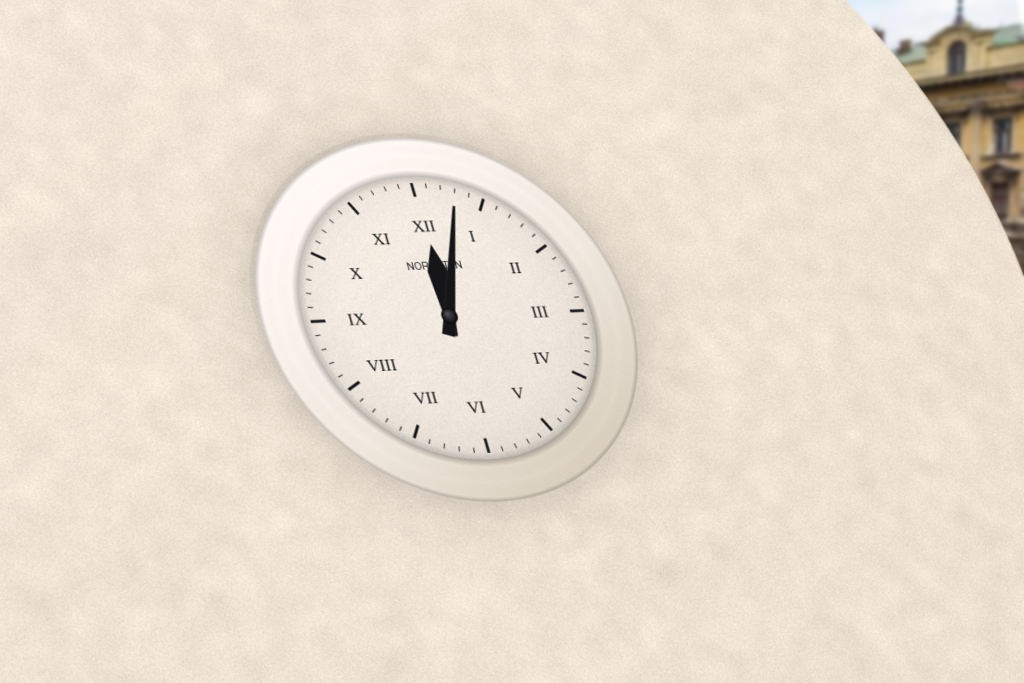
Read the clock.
12:03
